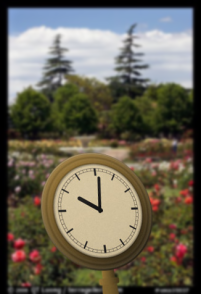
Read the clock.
10:01
